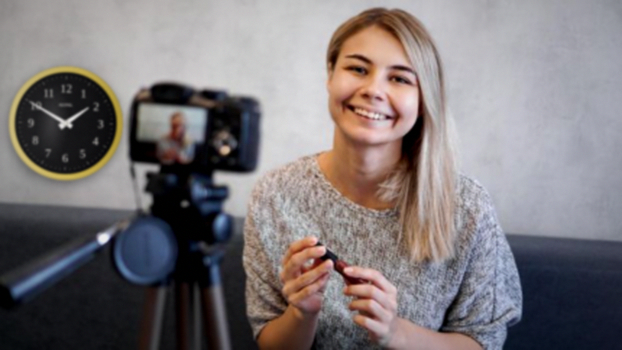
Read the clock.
1:50
